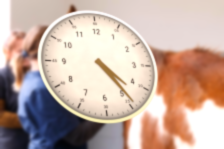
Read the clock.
4:24
